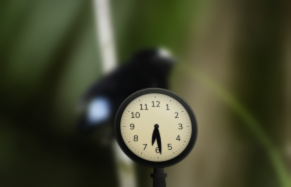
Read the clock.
6:29
